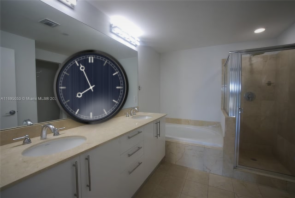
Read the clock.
7:56
